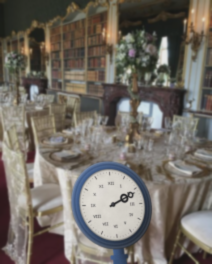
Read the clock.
2:11
